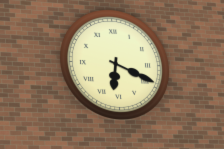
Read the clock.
6:19
